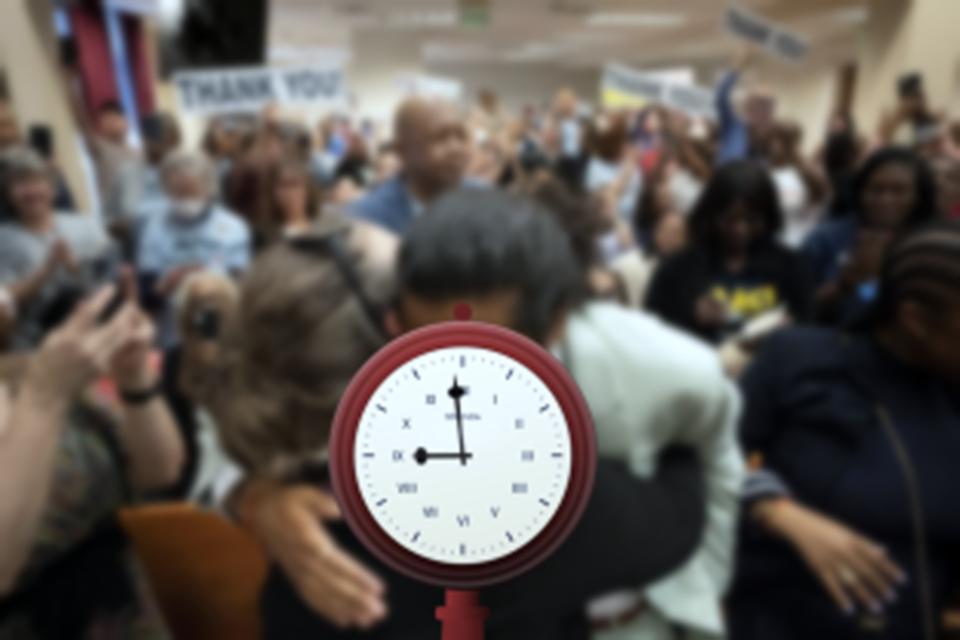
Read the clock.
8:59
